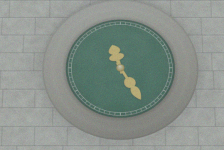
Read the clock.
11:25
